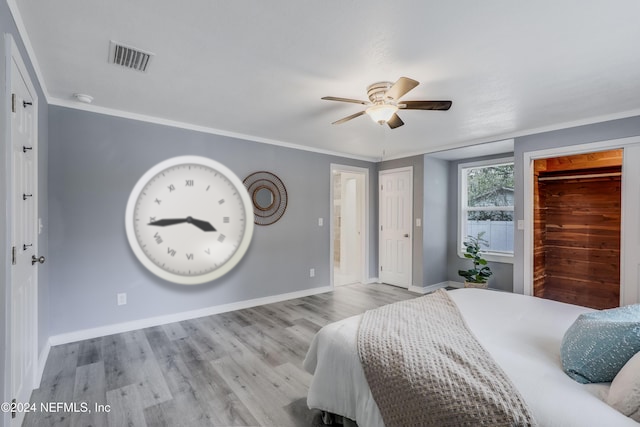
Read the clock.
3:44
